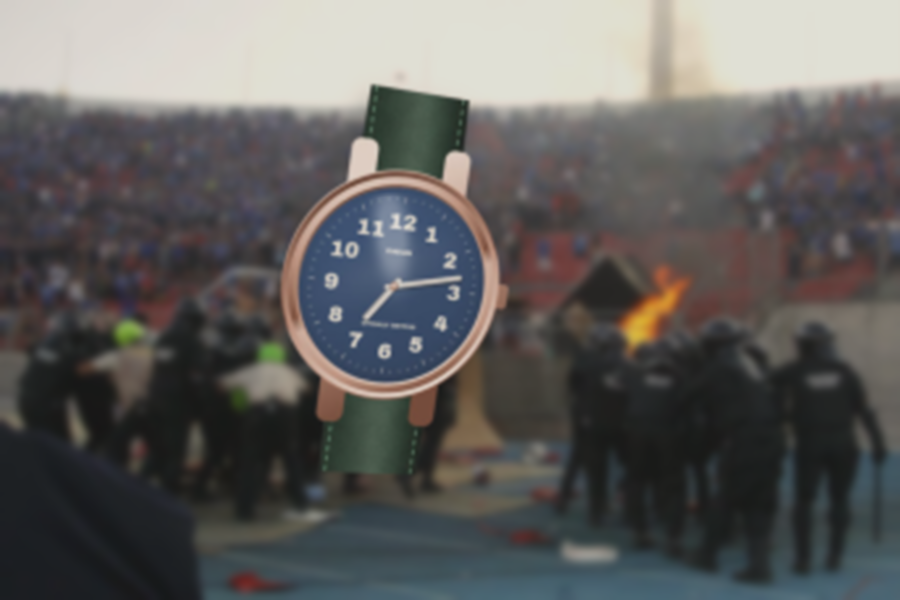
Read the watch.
7:13
